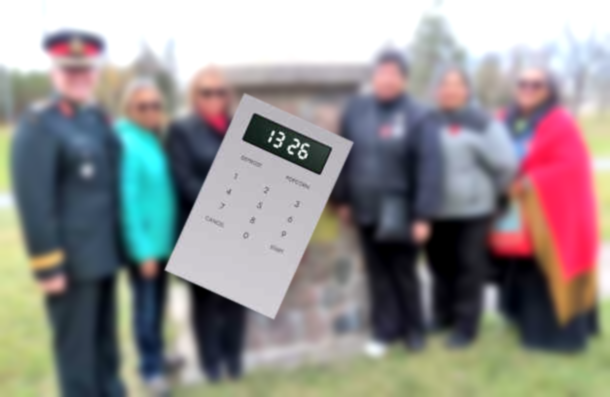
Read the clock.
13:26
